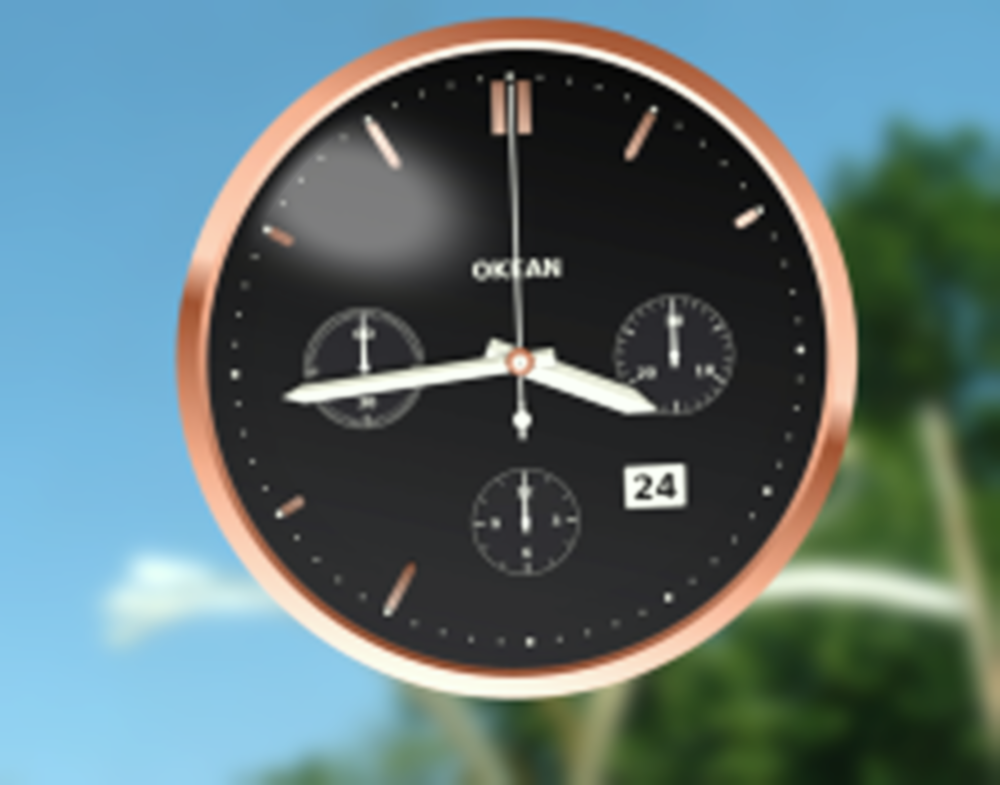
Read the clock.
3:44
